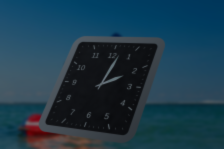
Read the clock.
2:02
